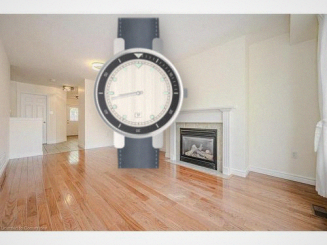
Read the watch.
8:43
